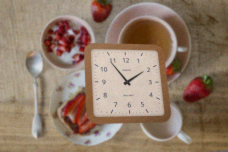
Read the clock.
1:54
